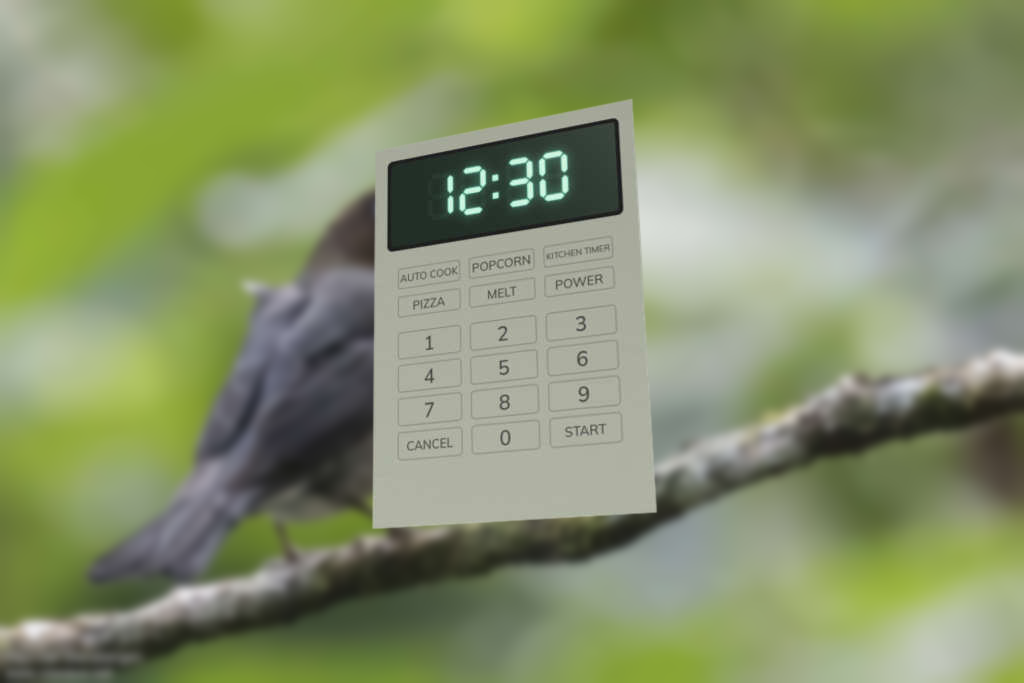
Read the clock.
12:30
